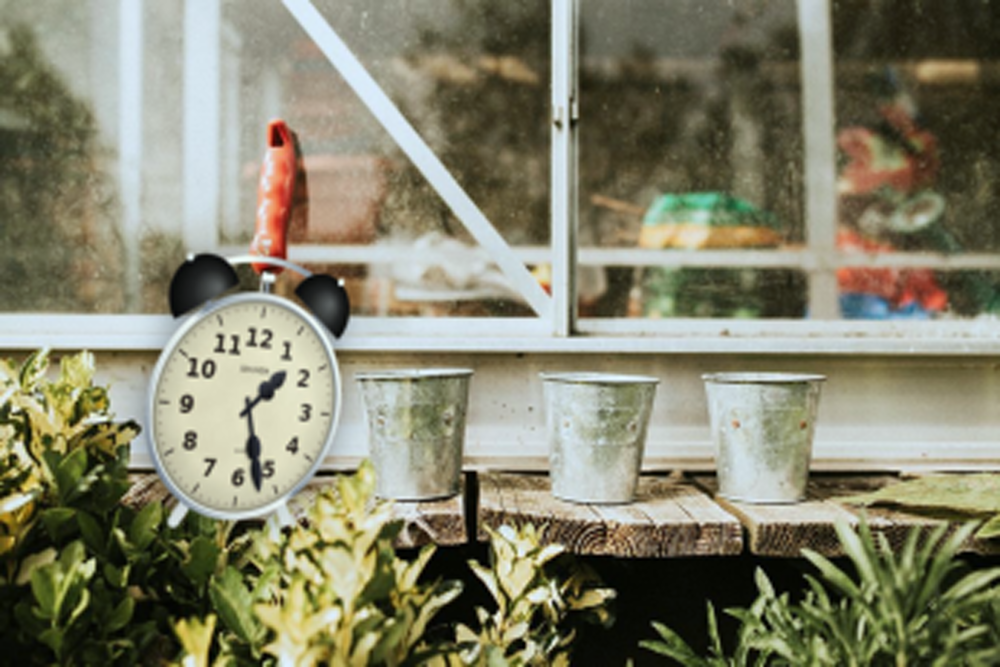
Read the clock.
1:27
